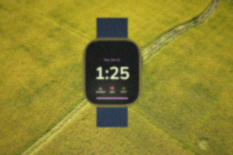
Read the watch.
1:25
